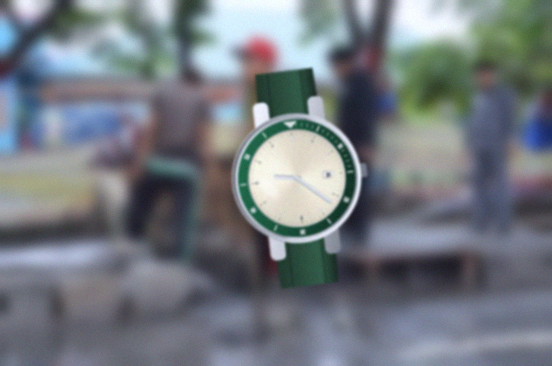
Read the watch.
9:22
